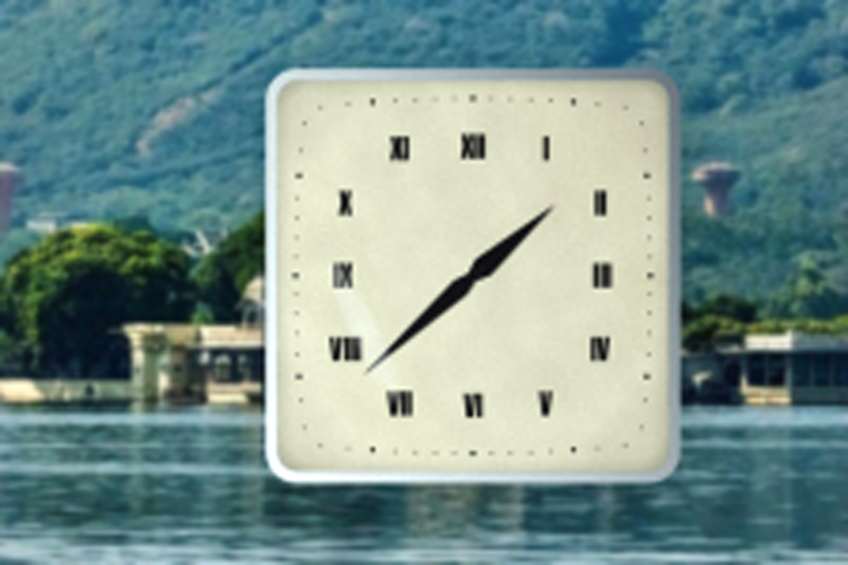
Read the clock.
1:38
